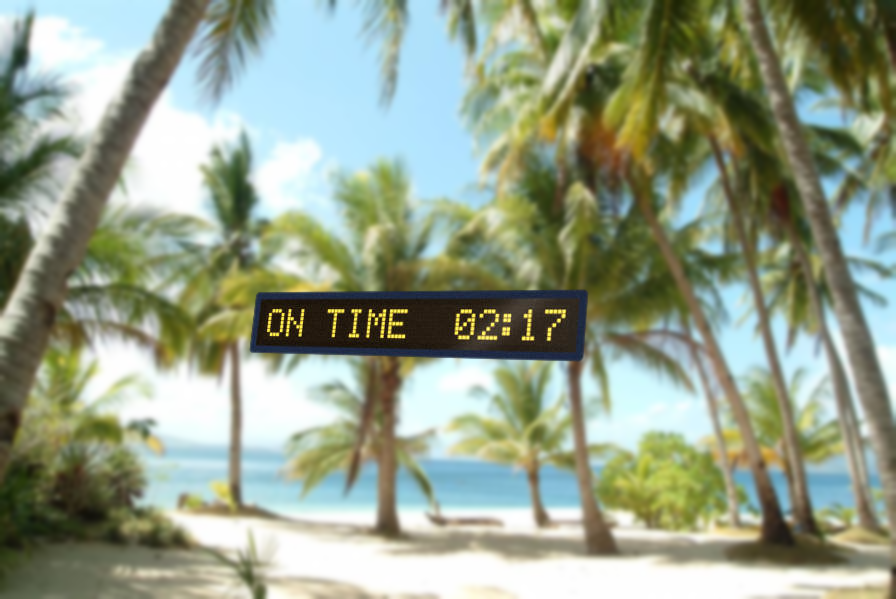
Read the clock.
2:17
